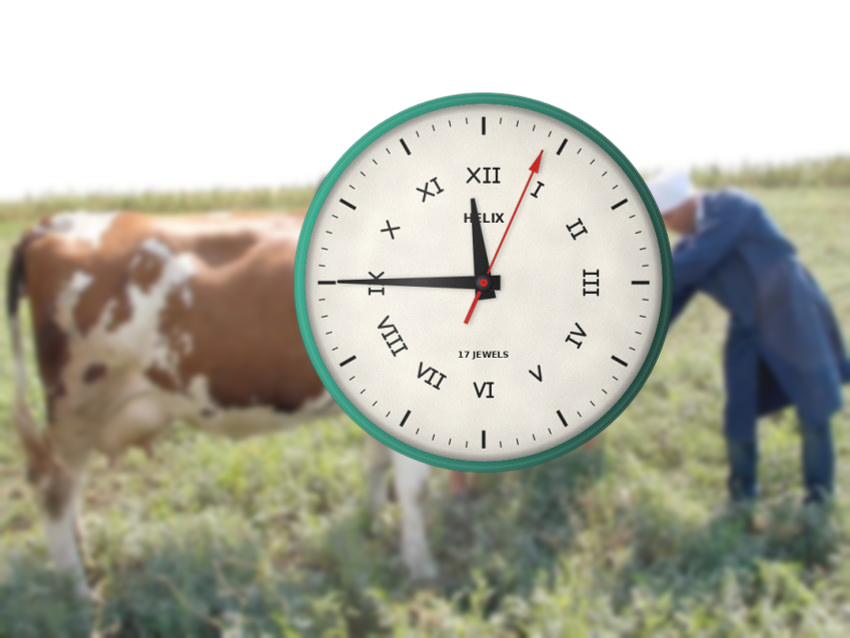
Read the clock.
11:45:04
